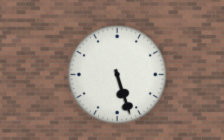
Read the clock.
5:27
